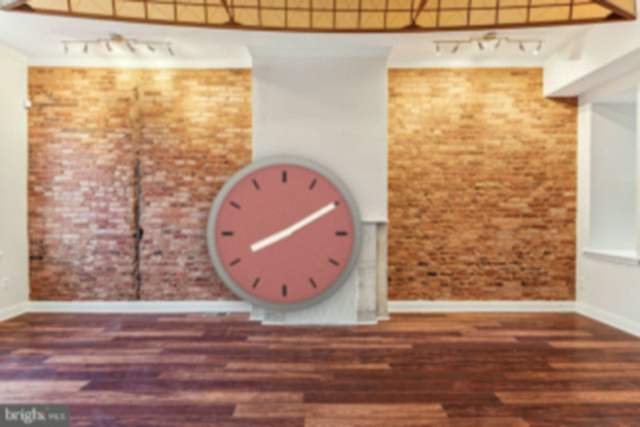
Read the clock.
8:10
